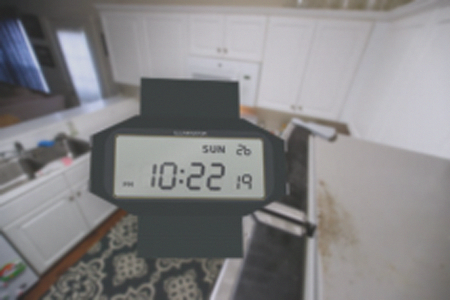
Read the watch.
10:22:19
